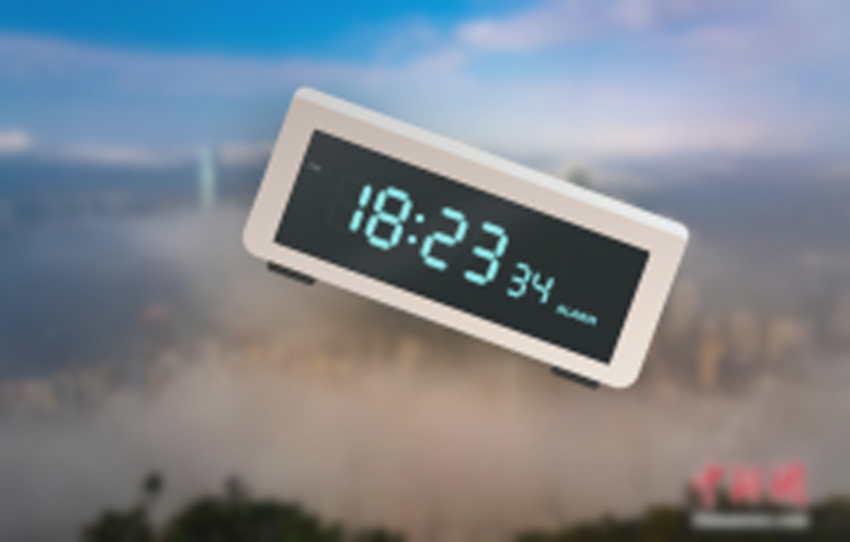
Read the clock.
18:23:34
